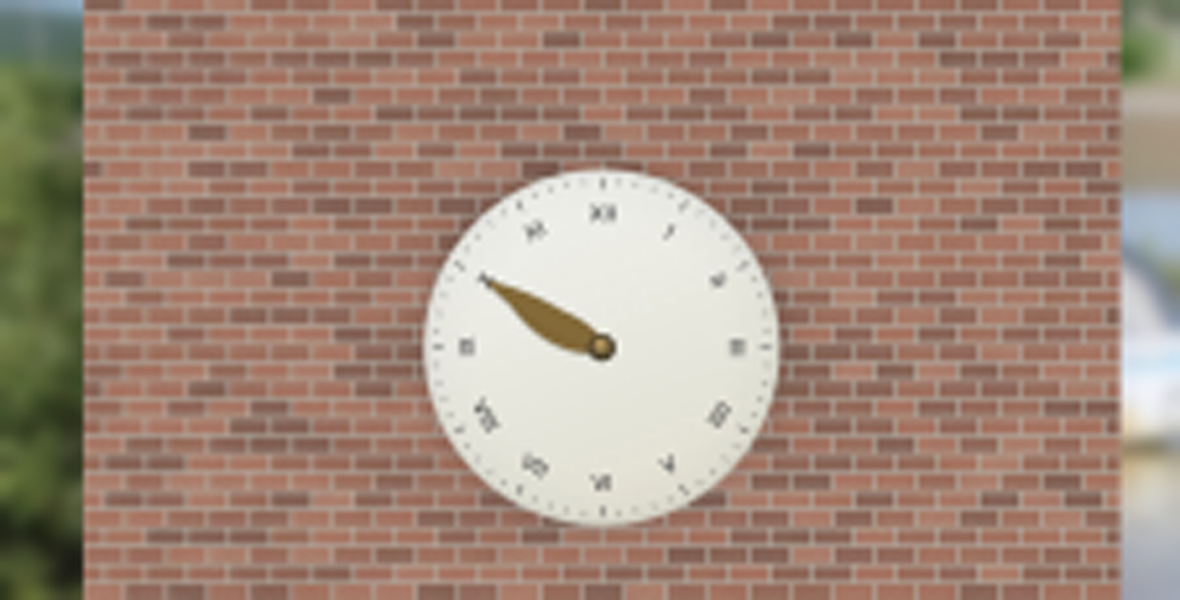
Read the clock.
9:50
